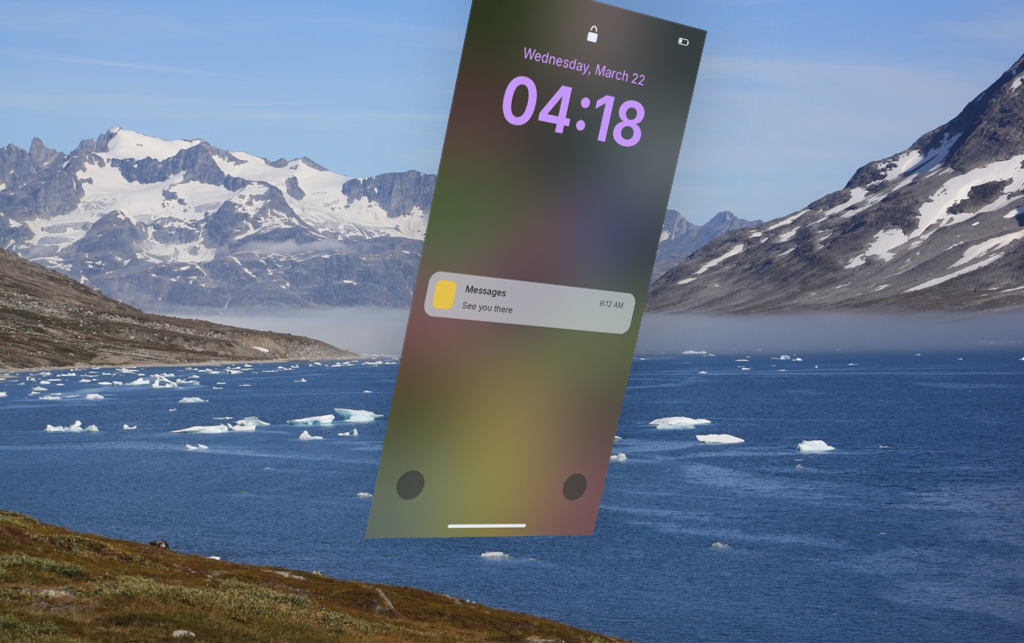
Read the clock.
4:18
